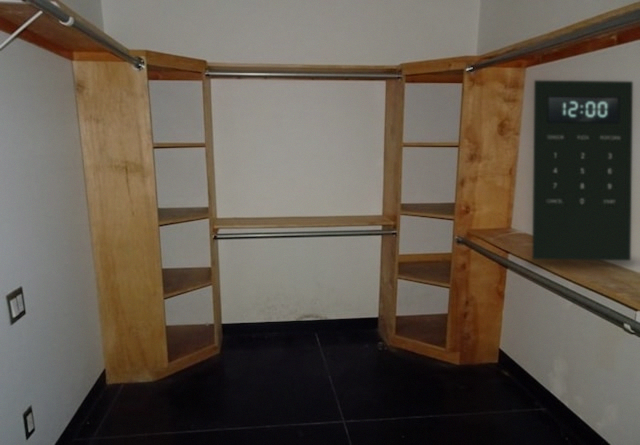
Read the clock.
12:00
